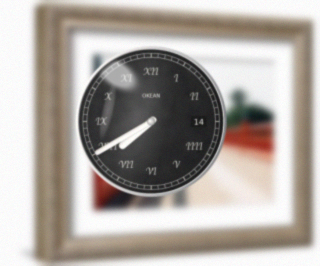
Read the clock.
7:40
